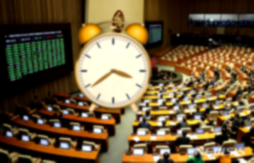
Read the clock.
3:39
